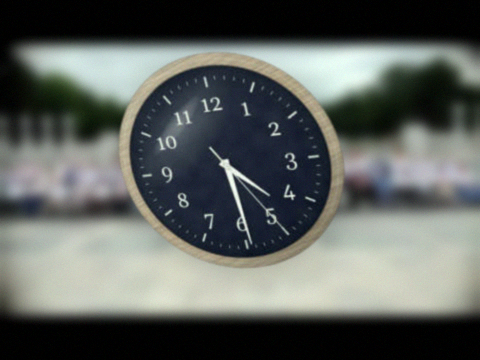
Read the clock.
4:29:25
